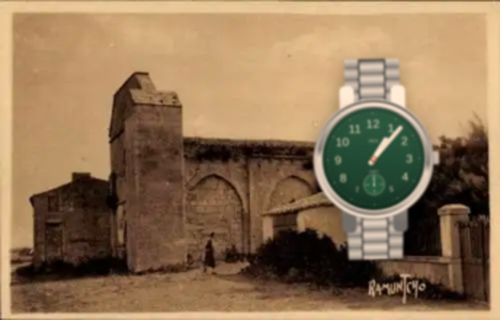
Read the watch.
1:07
